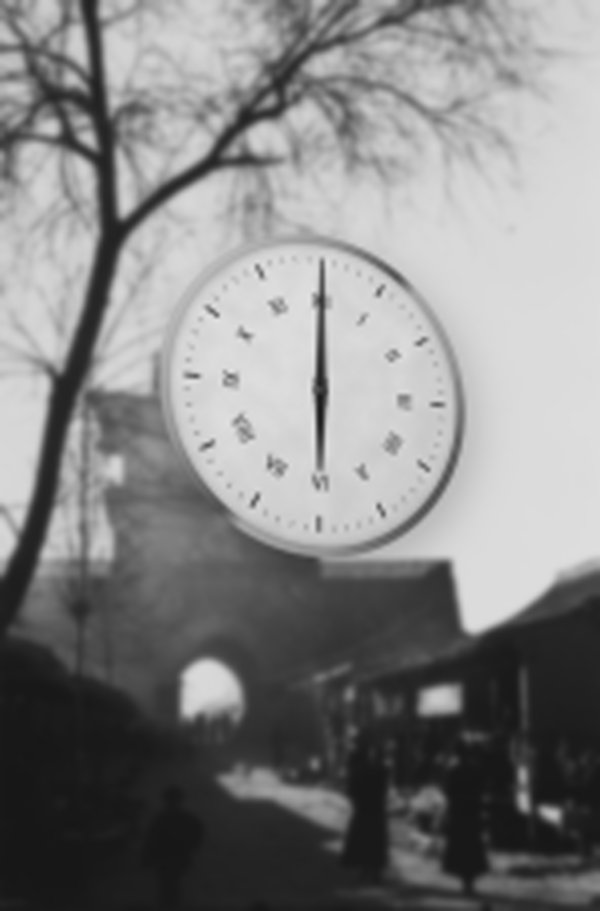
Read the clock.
6:00
